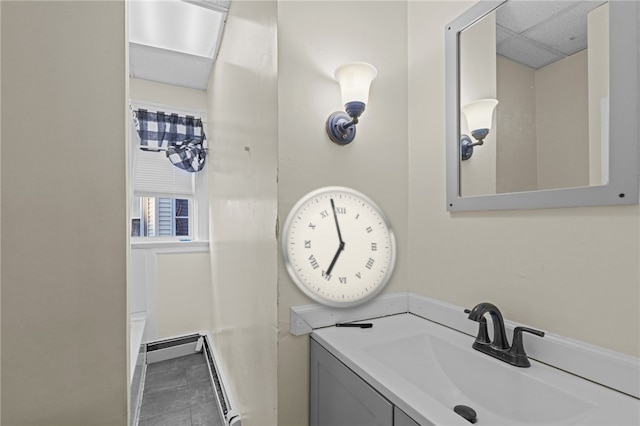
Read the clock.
6:58
